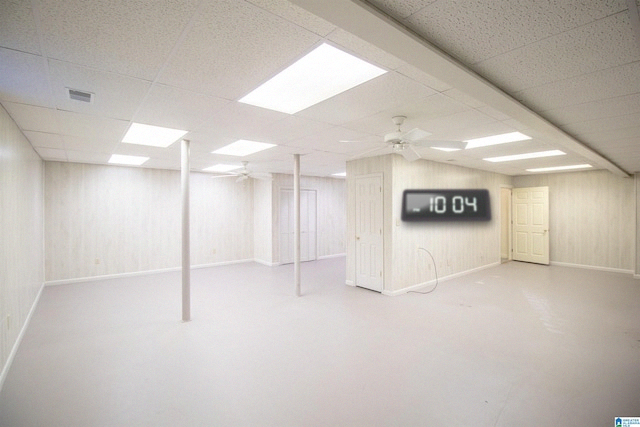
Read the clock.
10:04
